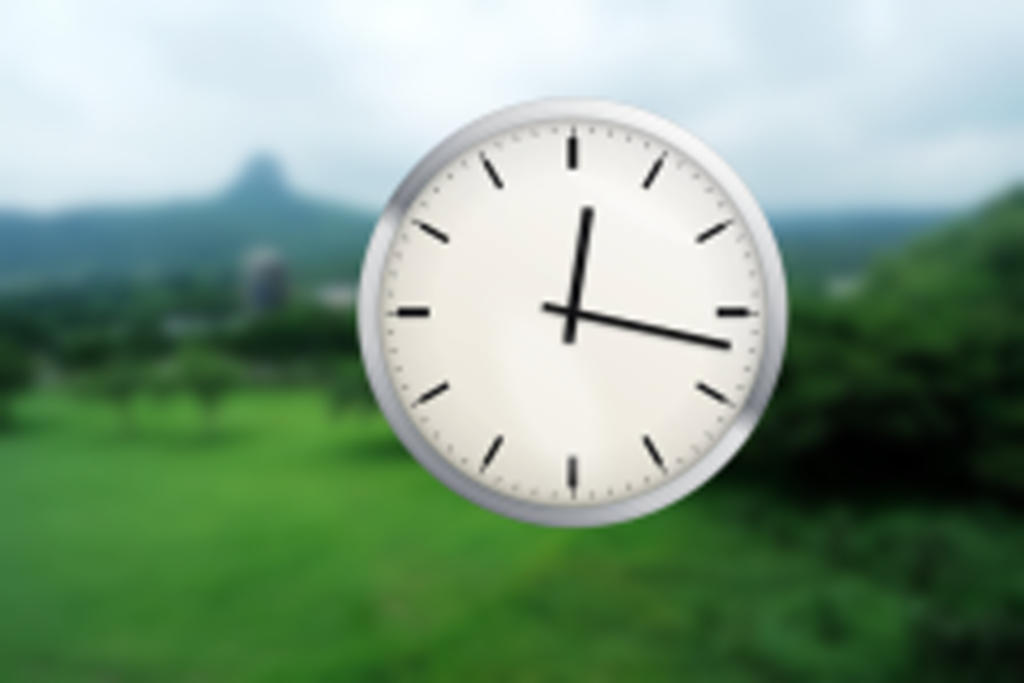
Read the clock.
12:17
